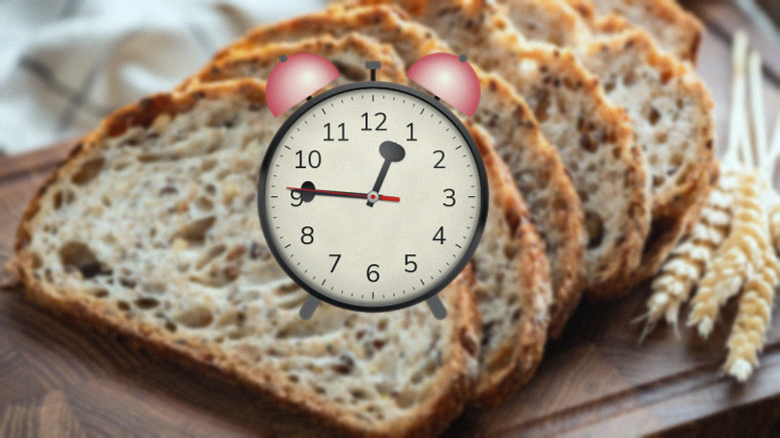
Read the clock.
12:45:46
